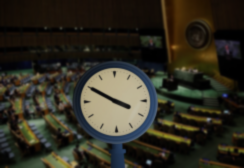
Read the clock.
3:50
